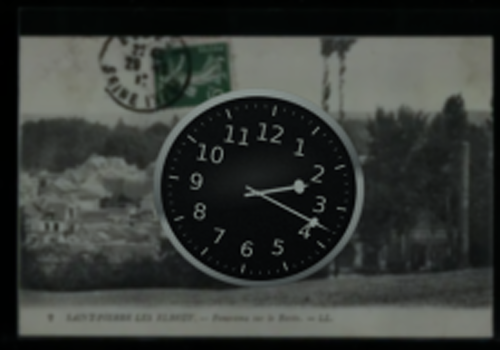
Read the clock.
2:18
